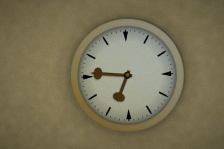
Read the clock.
6:46
